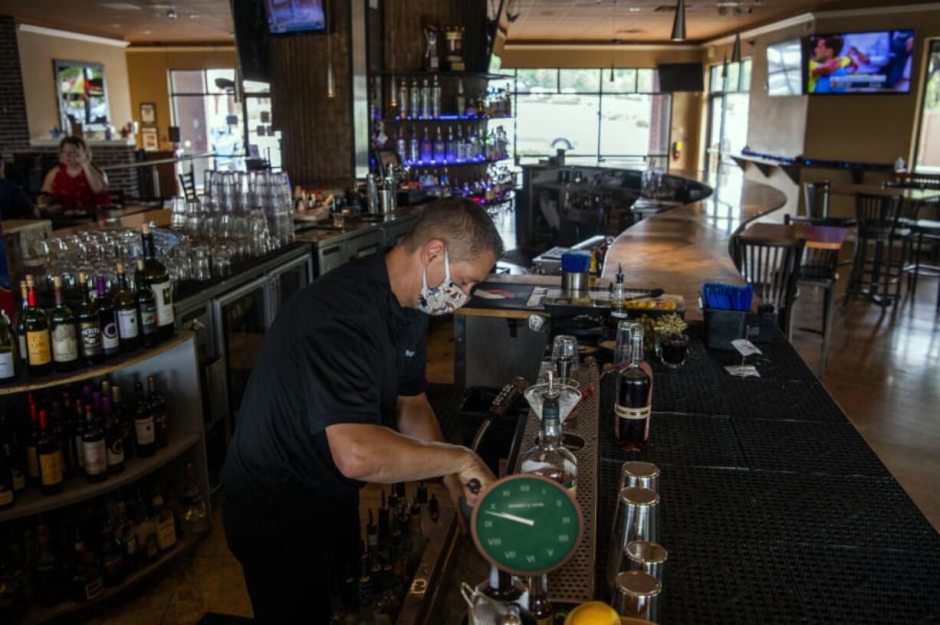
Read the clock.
9:48
